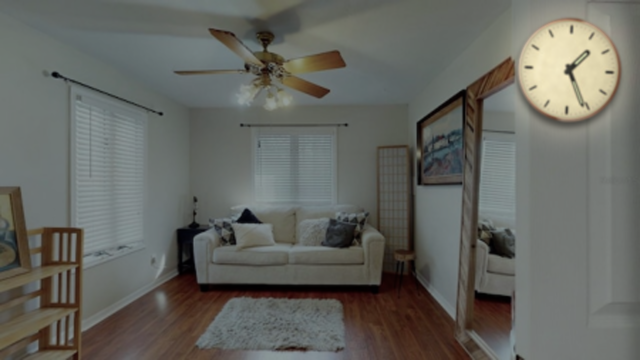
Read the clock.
1:26
